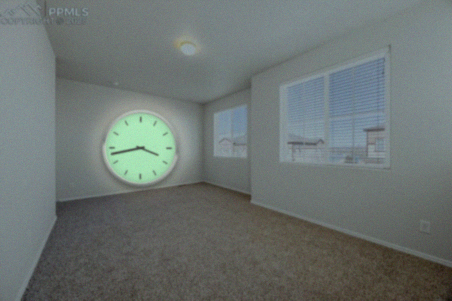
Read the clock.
3:43
